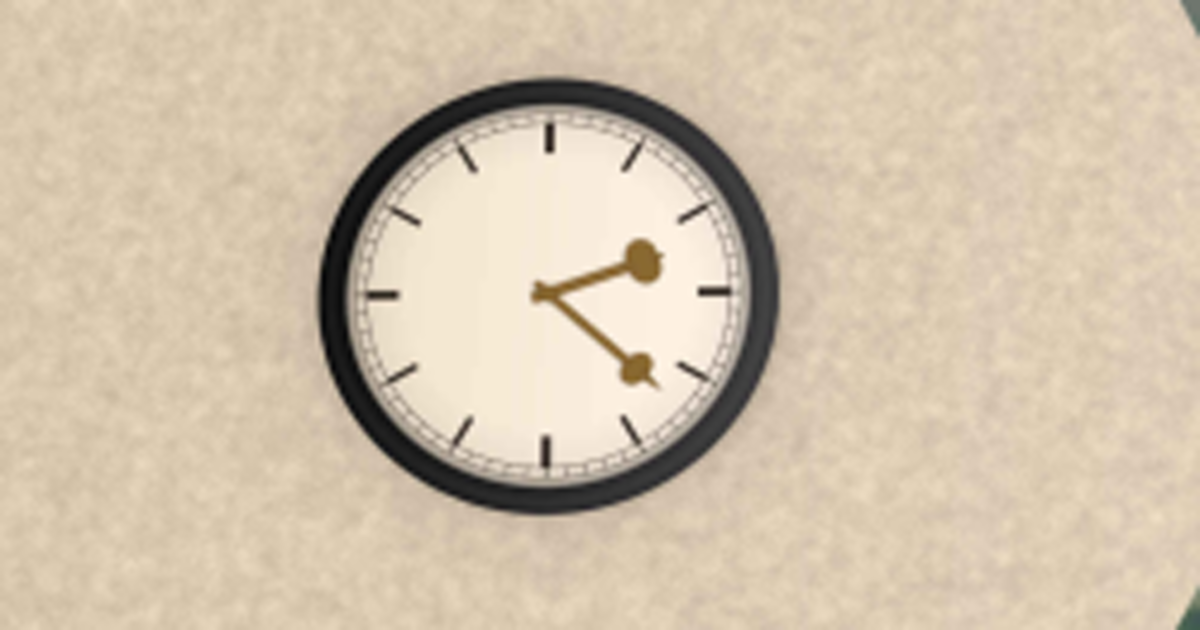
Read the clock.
2:22
